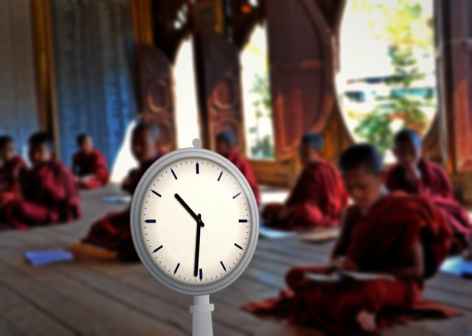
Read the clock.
10:31
